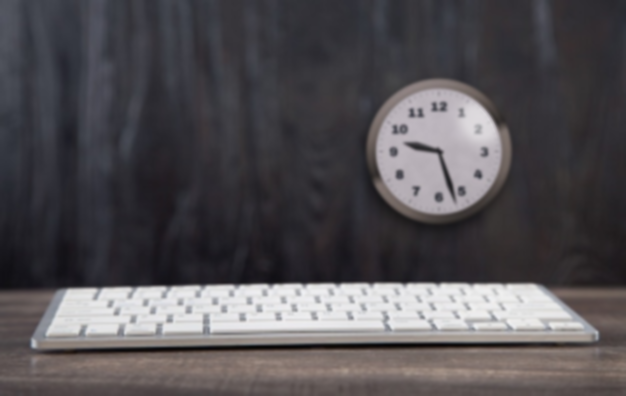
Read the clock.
9:27
